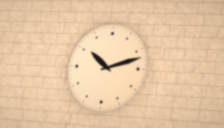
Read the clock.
10:12
